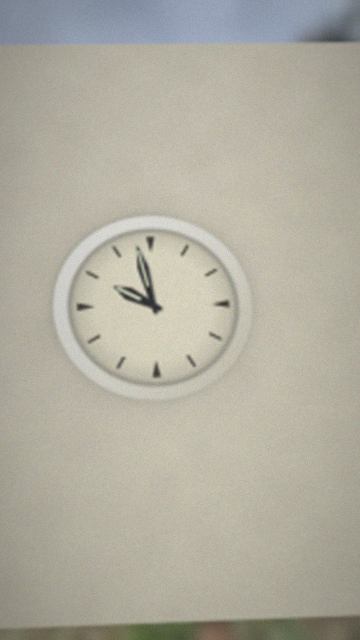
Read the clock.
9:58
